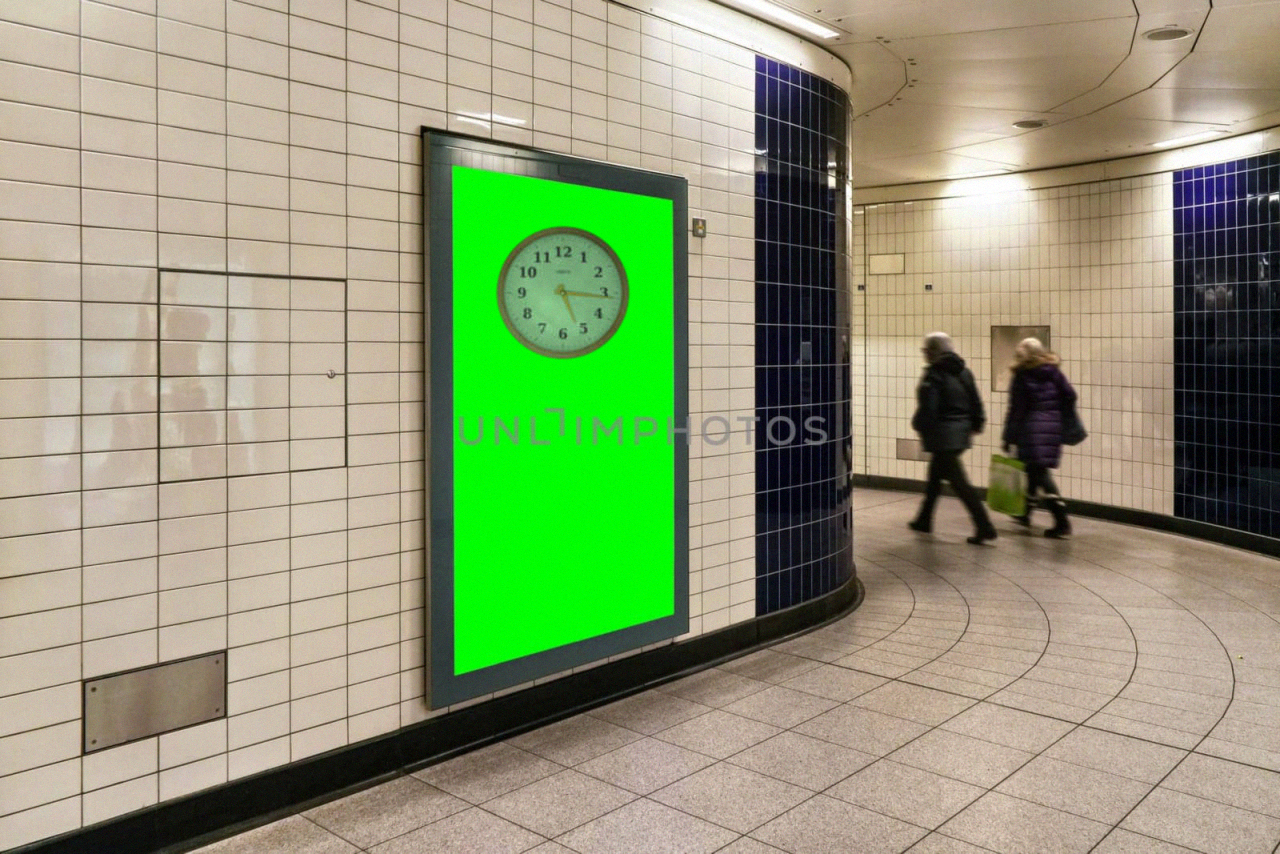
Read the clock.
5:16
